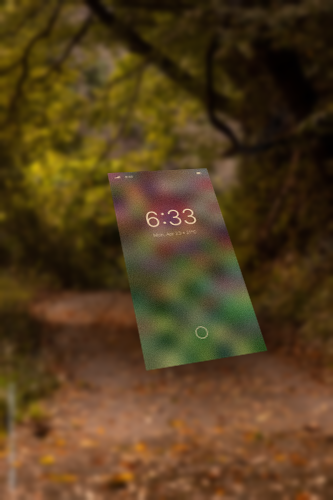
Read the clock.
6:33
